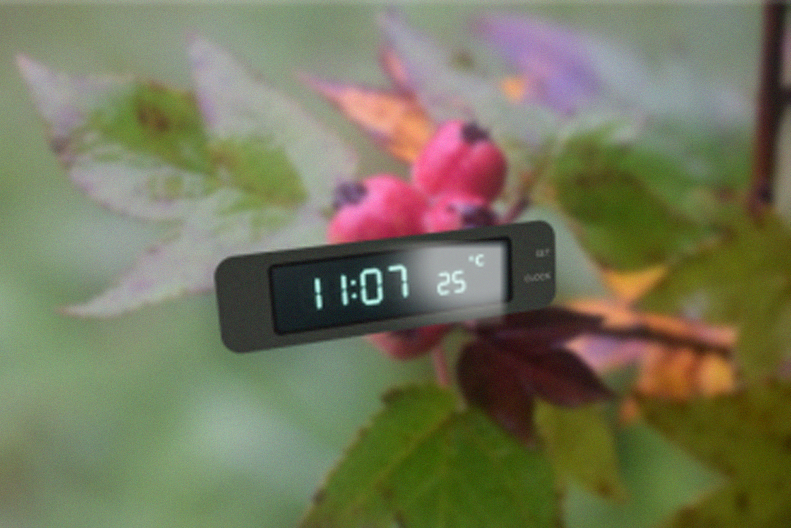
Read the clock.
11:07
